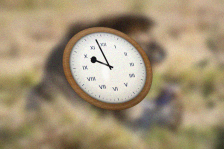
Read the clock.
9:58
